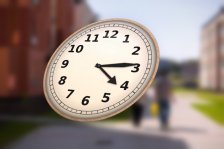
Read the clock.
4:14
